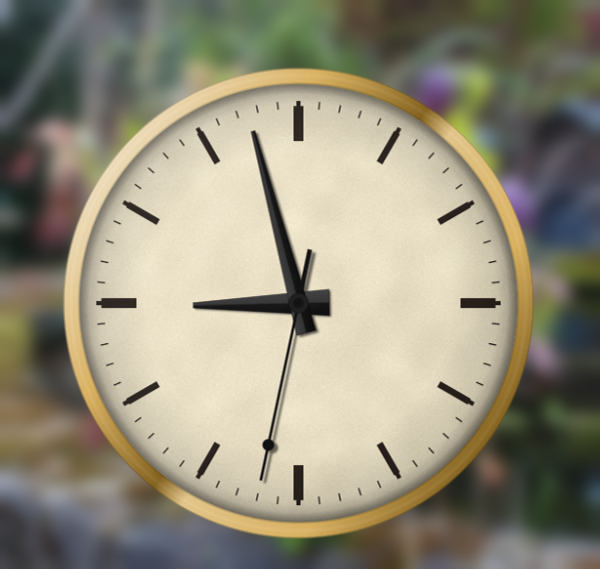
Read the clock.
8:57:32
